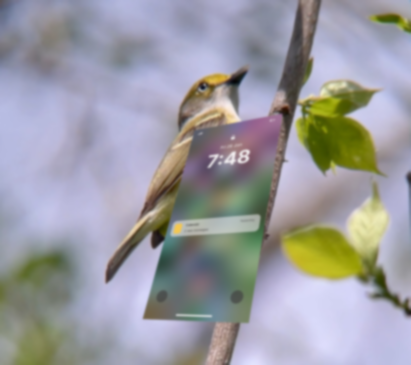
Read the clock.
7:48
